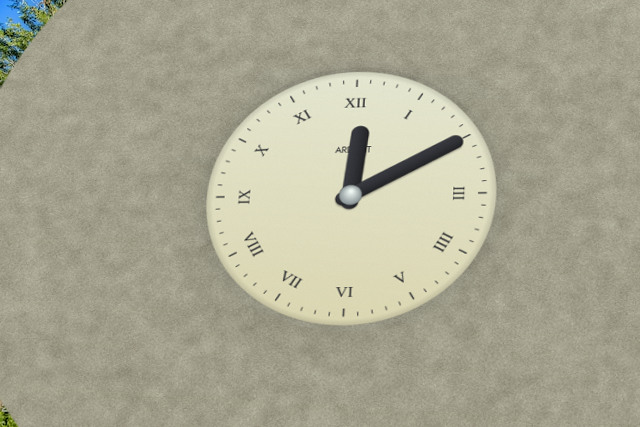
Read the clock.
12:10
